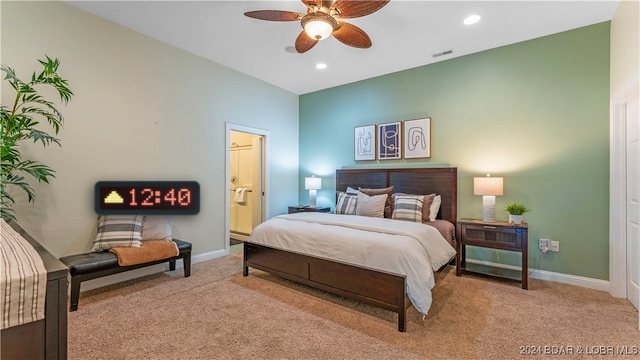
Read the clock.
12:40
